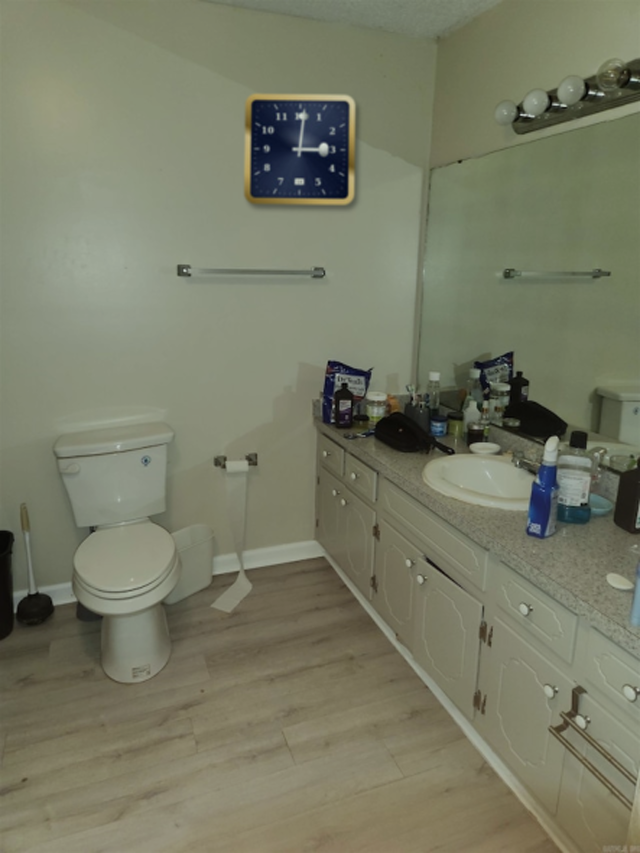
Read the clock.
3:01
